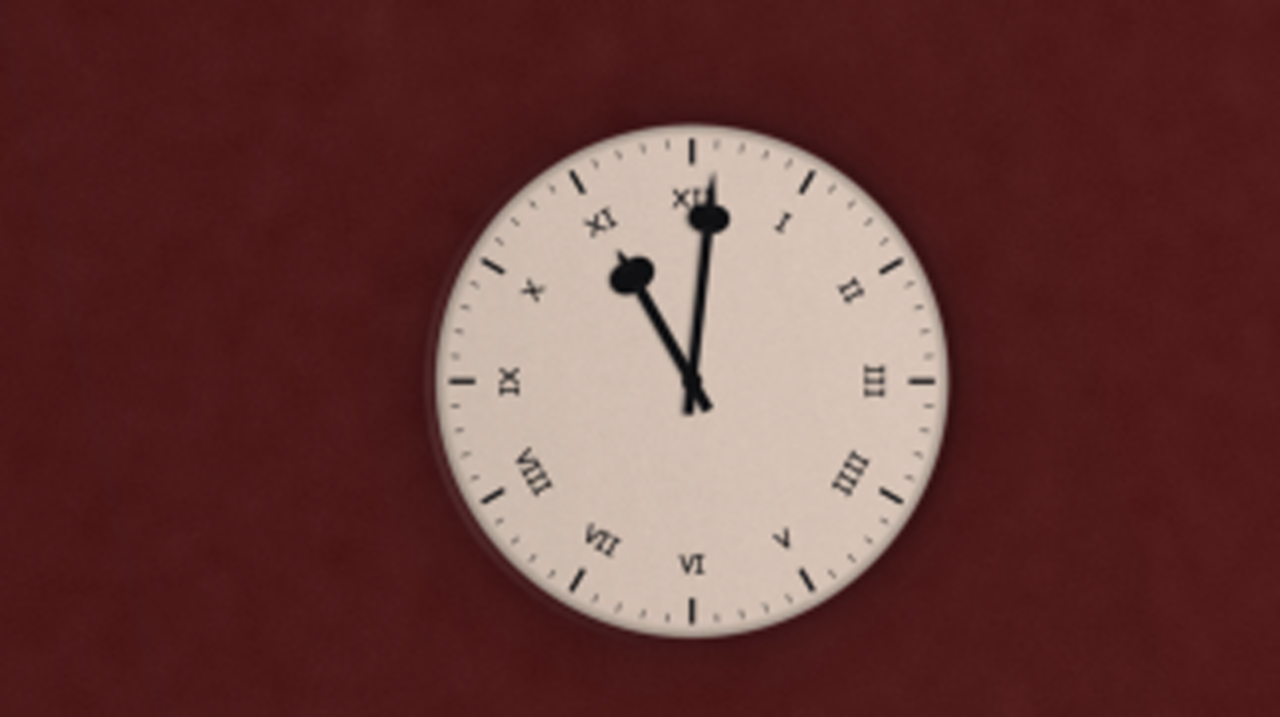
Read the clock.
11:01
